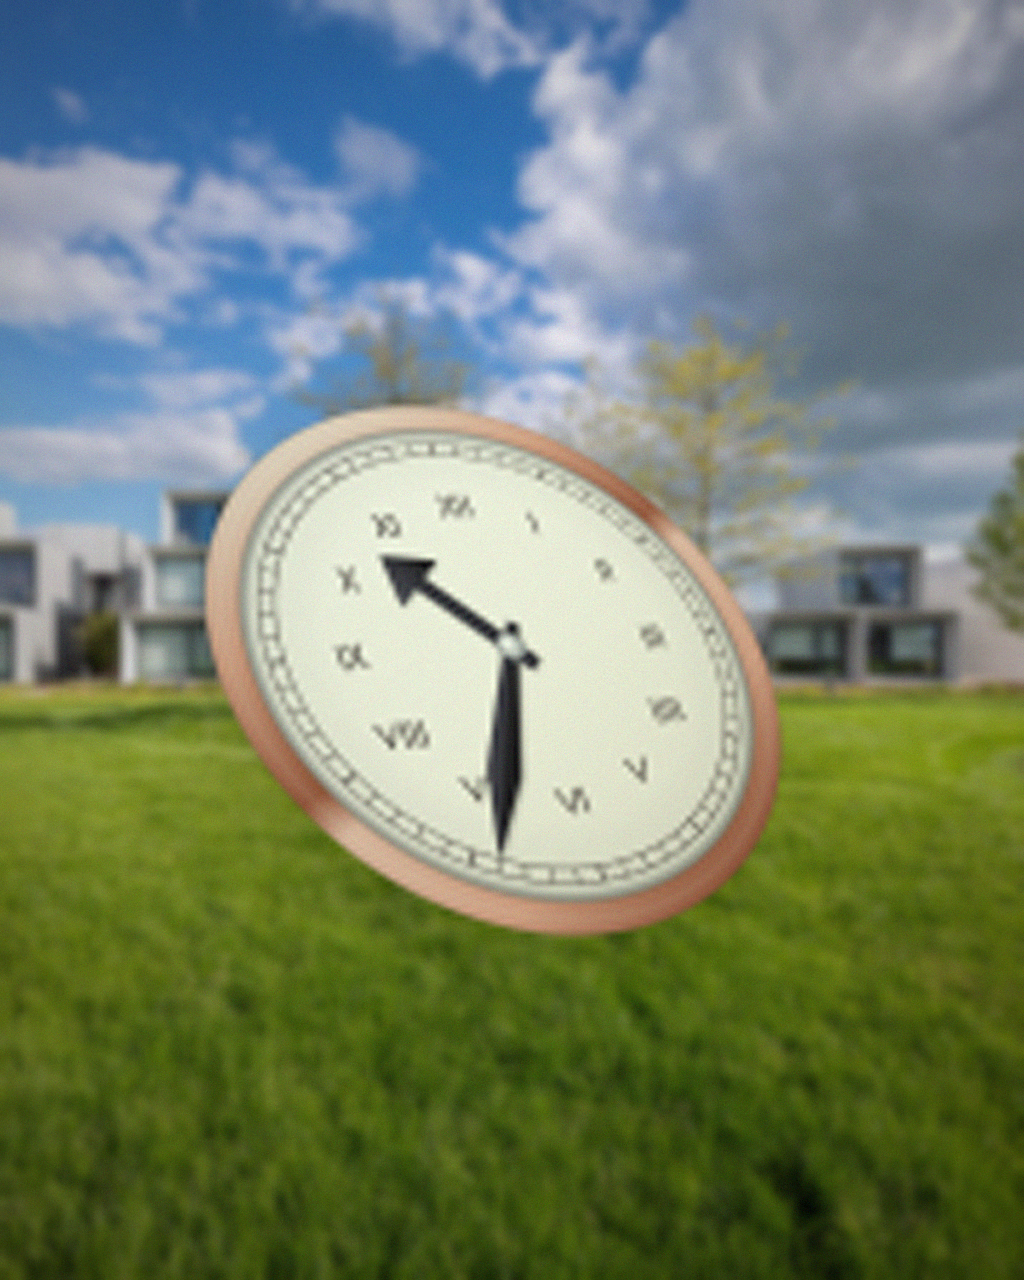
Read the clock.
10:34
